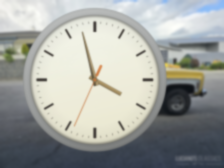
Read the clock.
3:57:34
